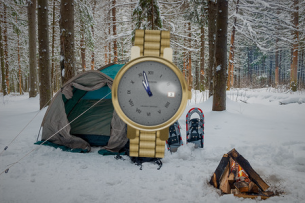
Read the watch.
10:57
